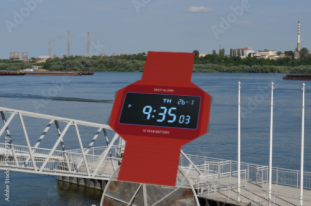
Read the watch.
9:35
